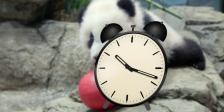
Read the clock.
10:18
